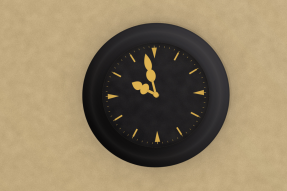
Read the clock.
9:58
